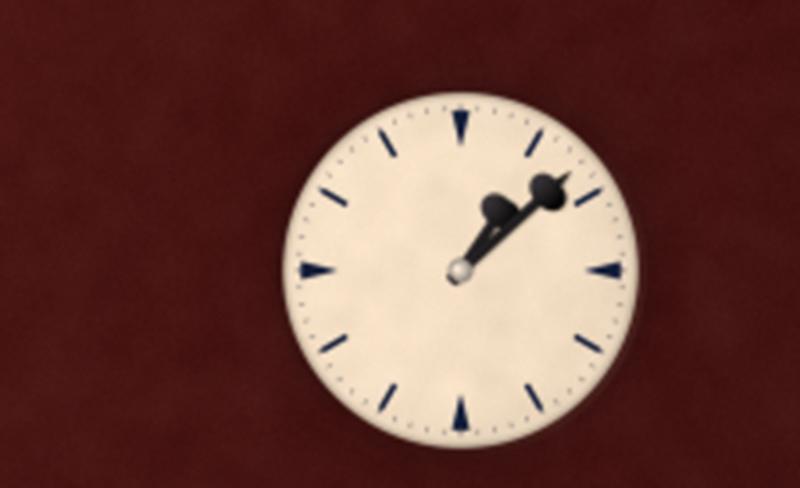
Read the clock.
1:08
